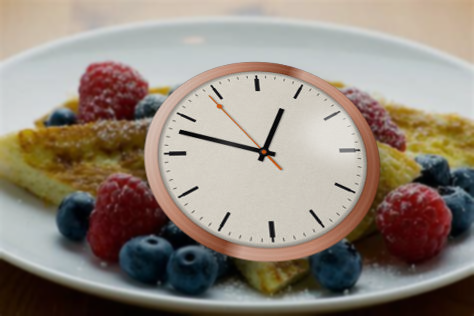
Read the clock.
12:47:54
